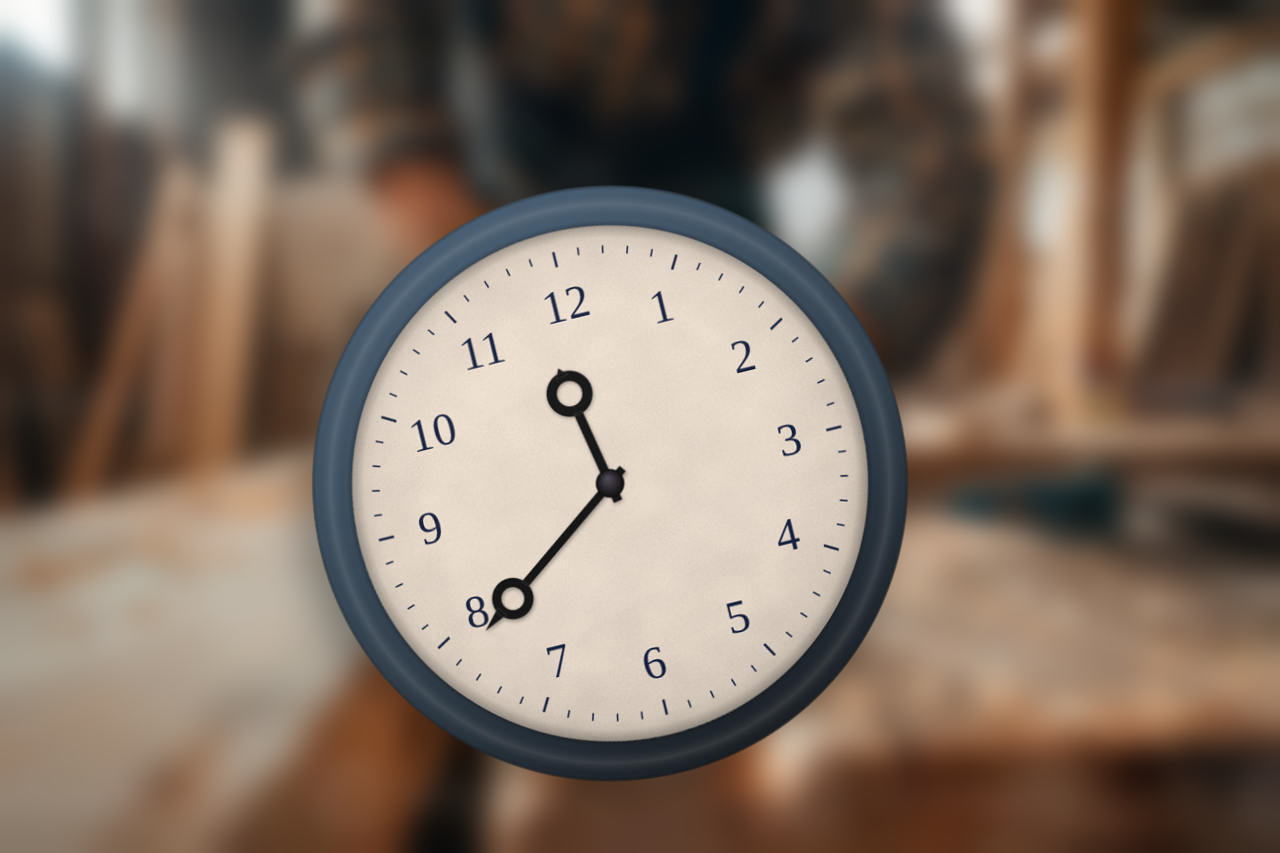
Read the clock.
11:39
